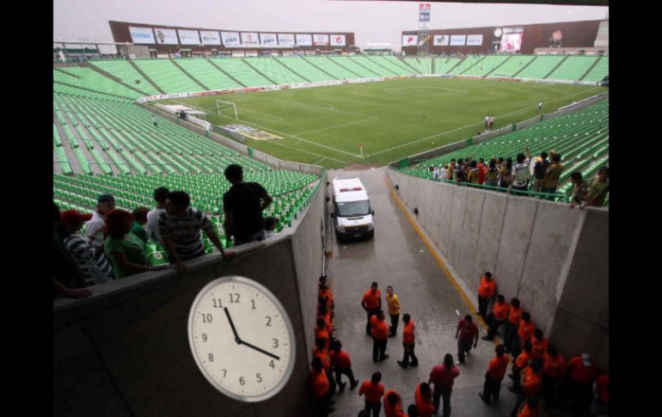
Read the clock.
11:18
